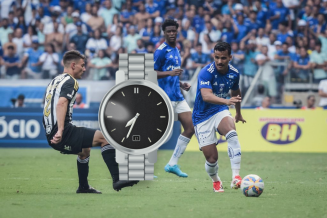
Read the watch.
7:34
